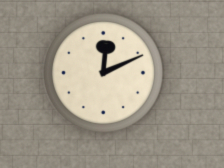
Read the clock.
12:11
